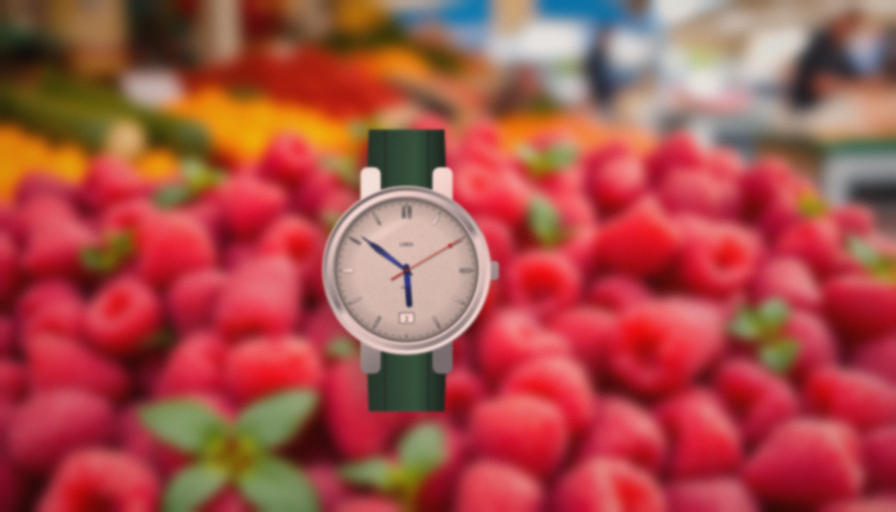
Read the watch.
5:51:10
